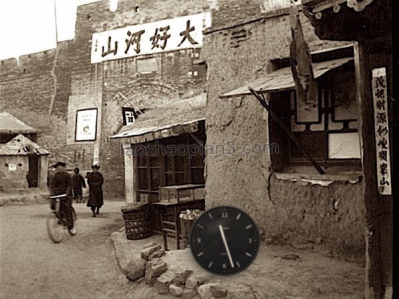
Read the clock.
11:27
